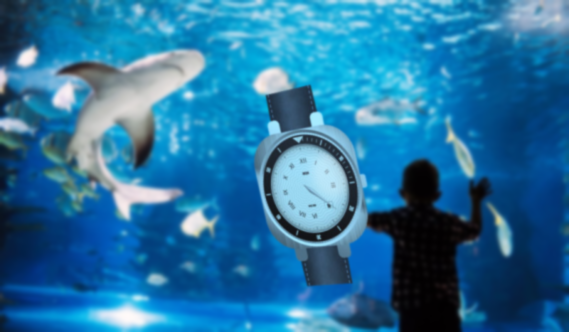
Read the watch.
4:22
